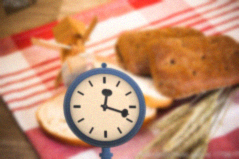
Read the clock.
12:18
